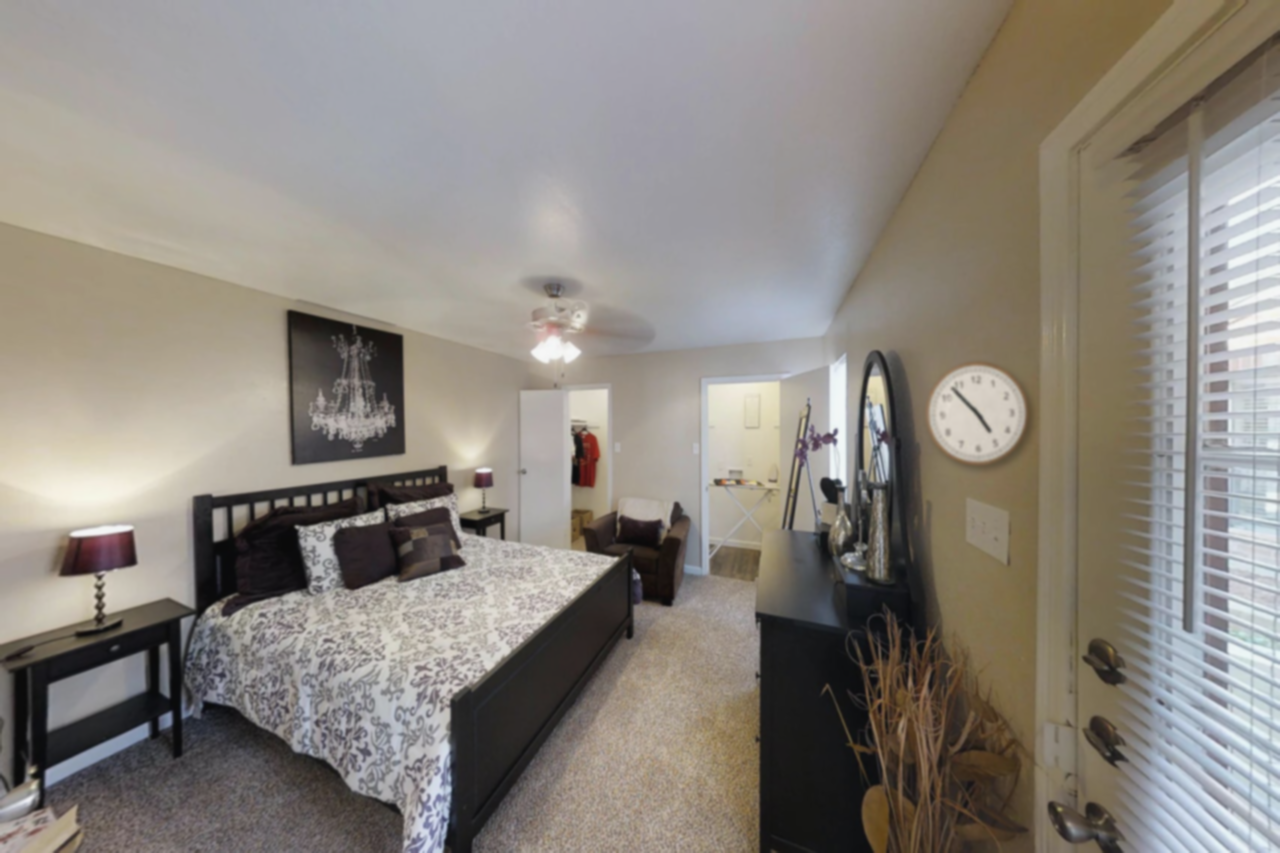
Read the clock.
4:53
